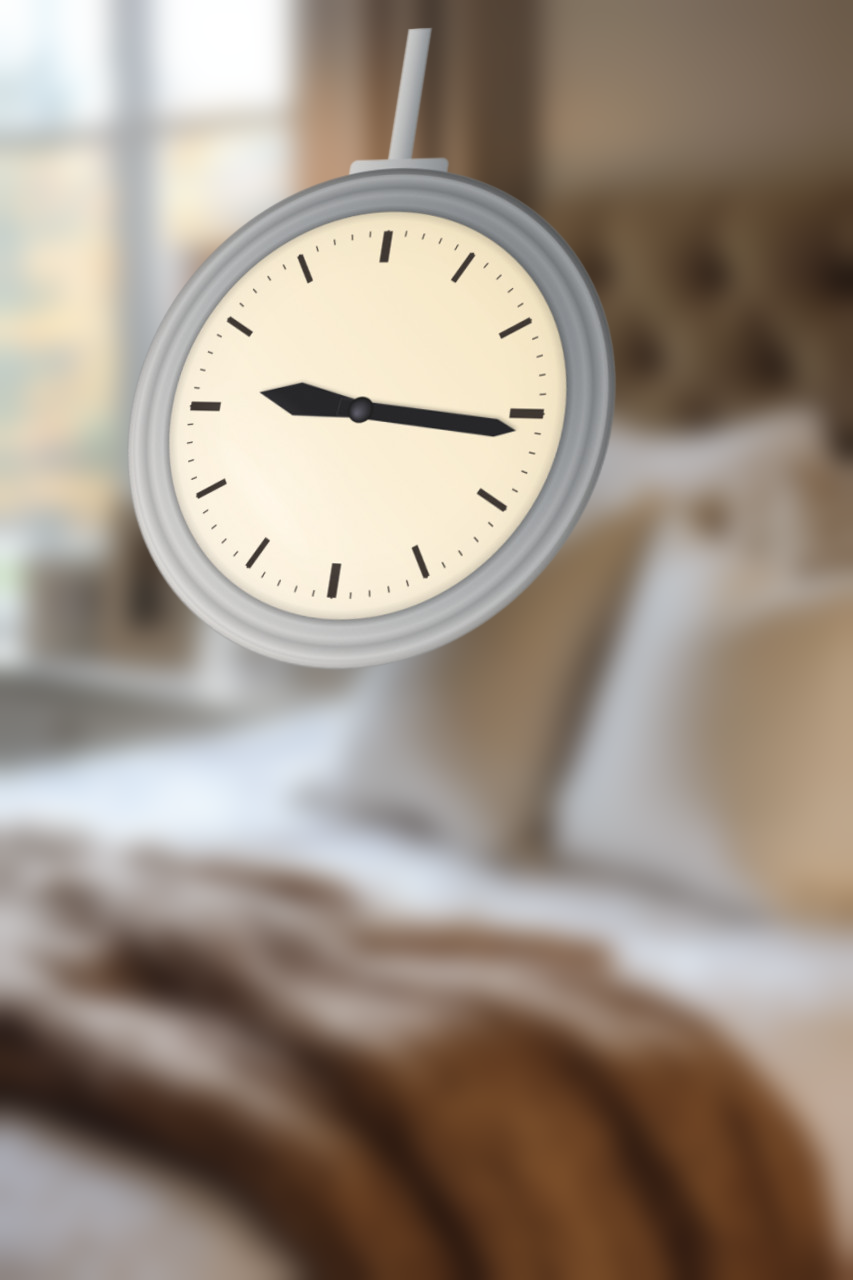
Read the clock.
9:16
